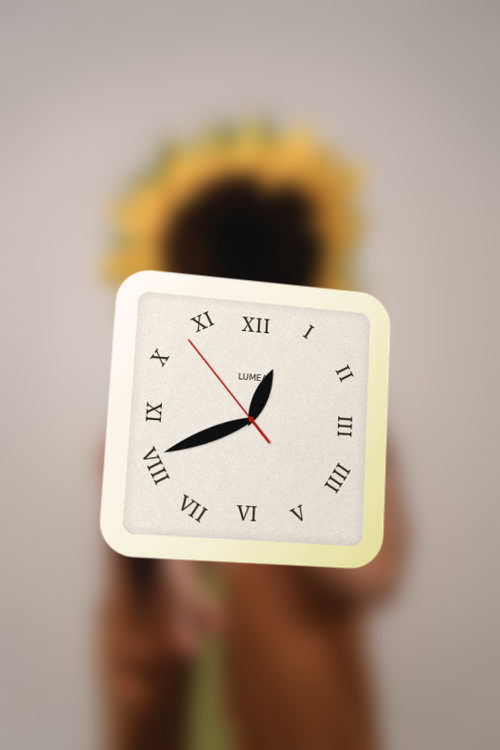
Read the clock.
12:40:53
